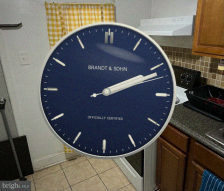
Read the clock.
2:11:12
